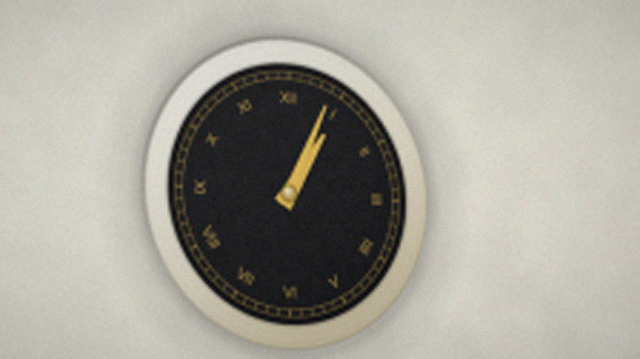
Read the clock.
1:04
